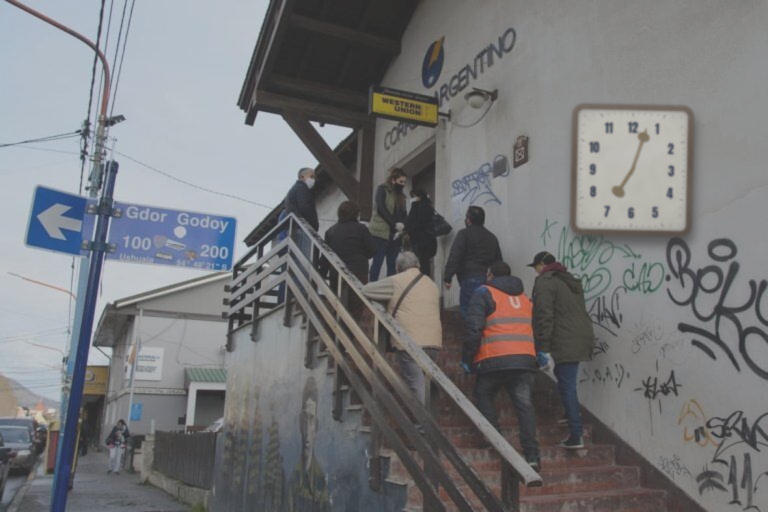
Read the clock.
7:03
